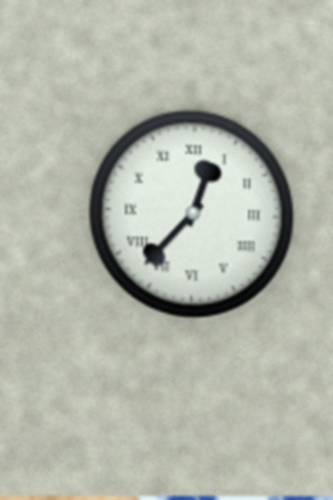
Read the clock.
12:37
